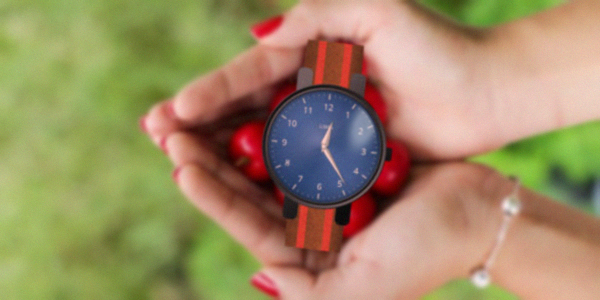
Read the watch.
12:24
